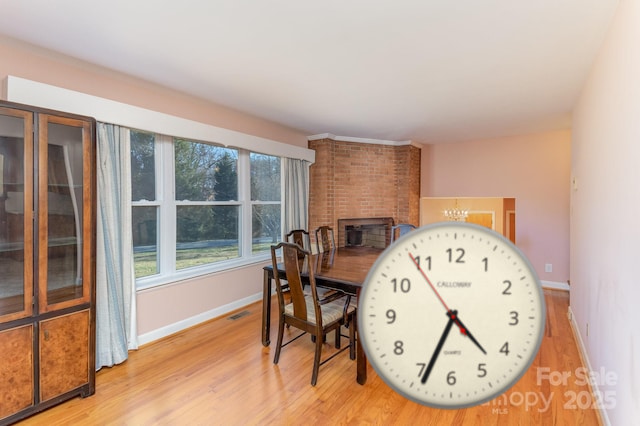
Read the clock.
4:33:54
